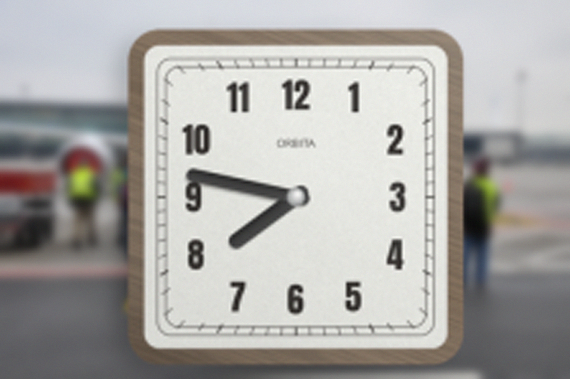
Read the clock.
7:47
